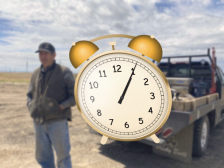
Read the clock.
1:05
